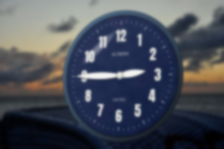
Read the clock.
2:45
